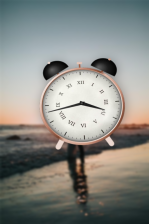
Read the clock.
3:43
